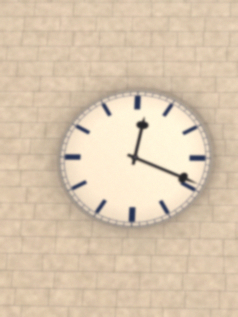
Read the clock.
12:19
